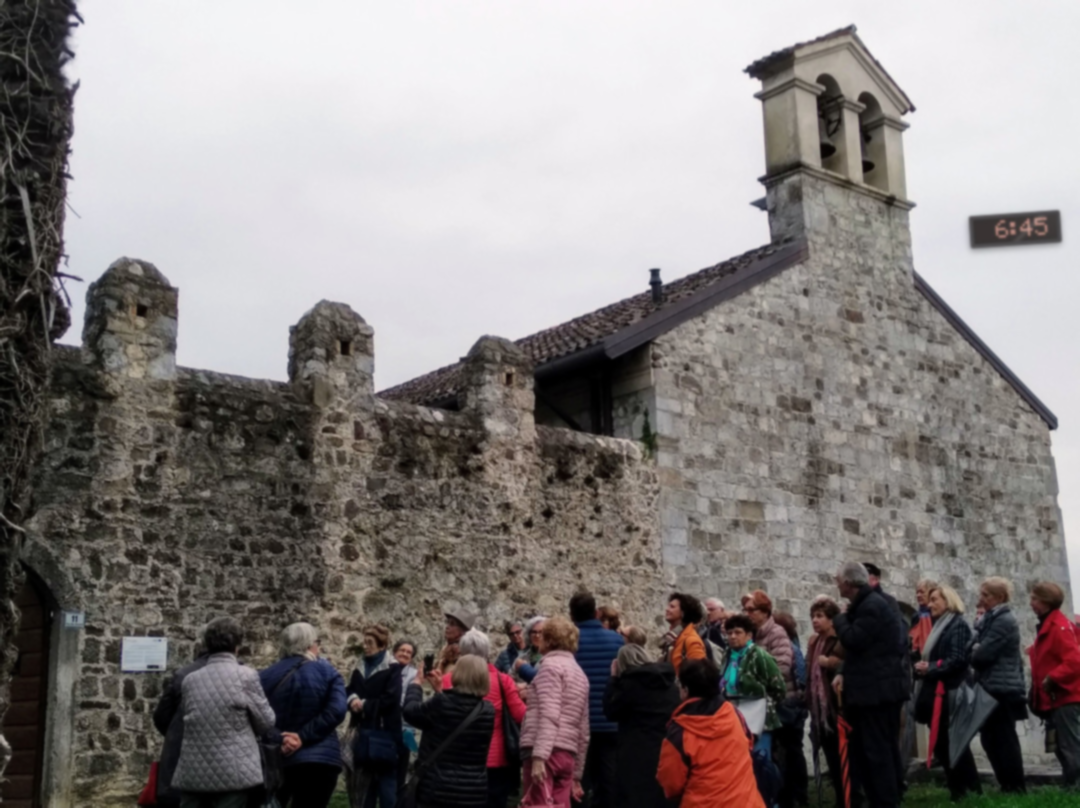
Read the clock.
6:45
